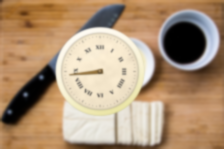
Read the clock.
8:44
